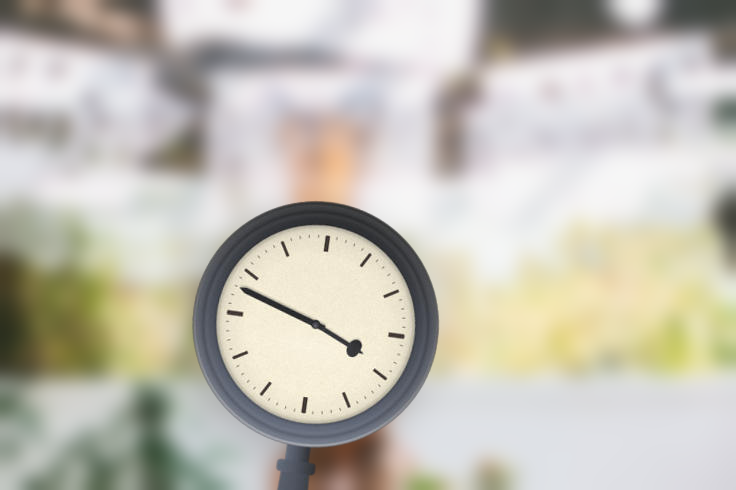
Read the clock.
3:48
